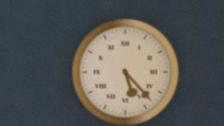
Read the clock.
5:23
